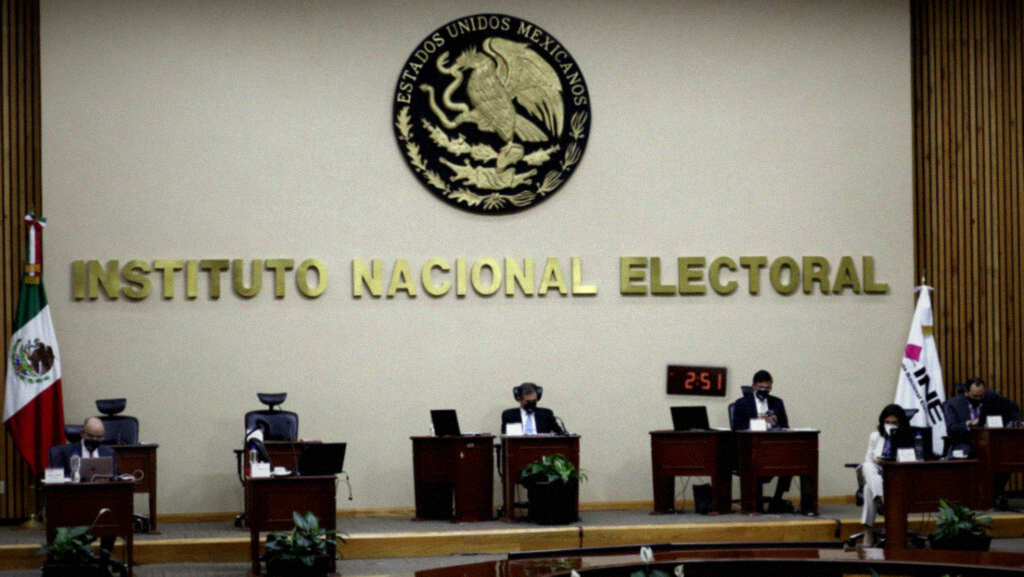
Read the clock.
2:51
